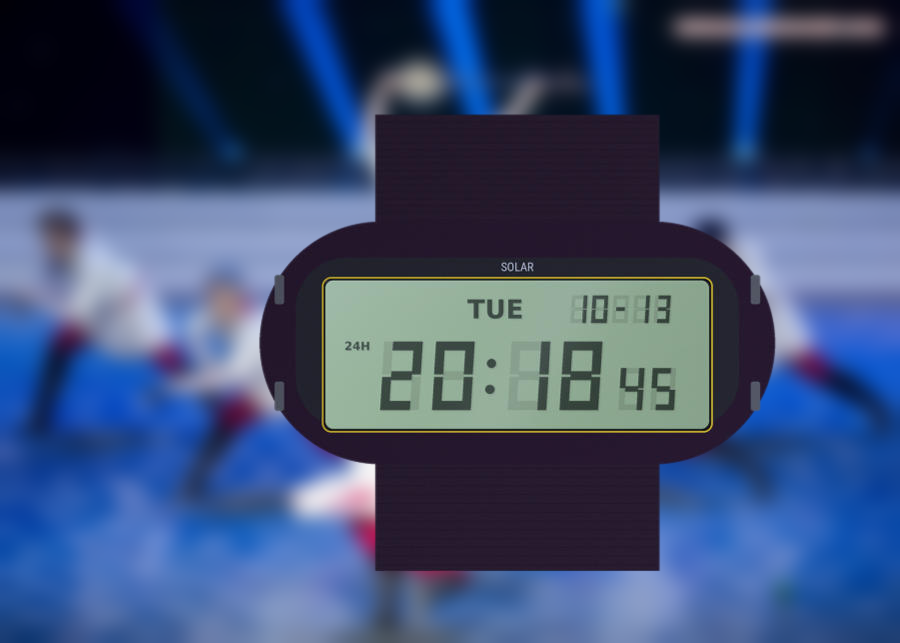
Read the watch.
20:18:45
